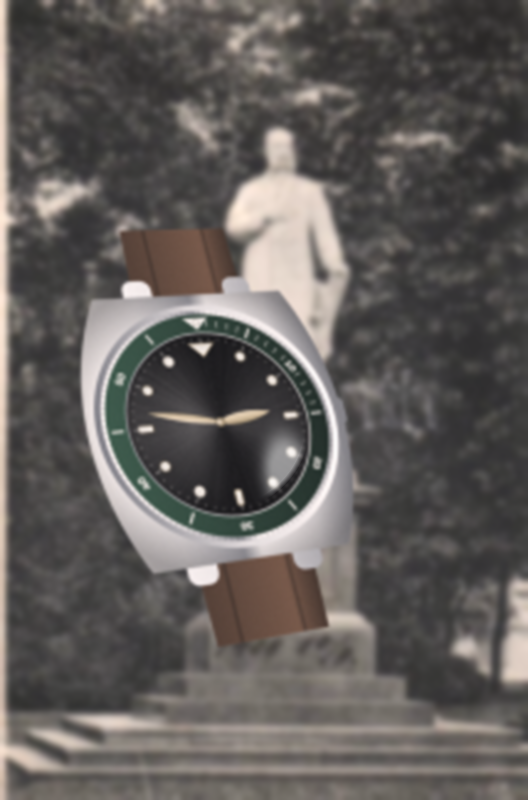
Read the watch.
2:47
